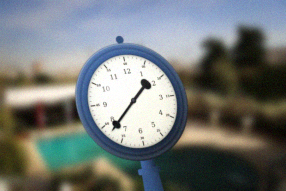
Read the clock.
1:38
